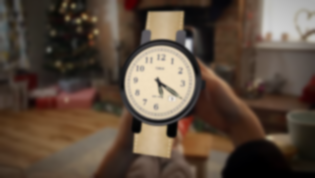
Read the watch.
5:20
